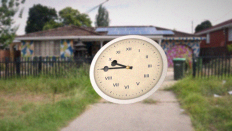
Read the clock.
9:45
